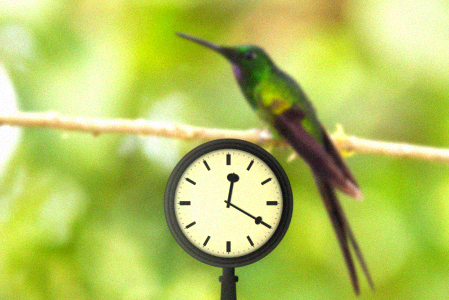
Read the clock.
12:20
